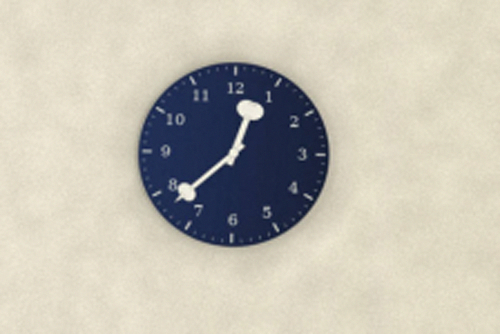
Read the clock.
12:38
